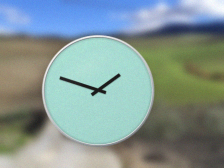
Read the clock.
1:48
